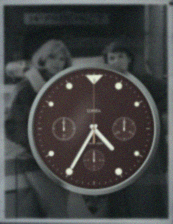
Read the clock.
4:35
